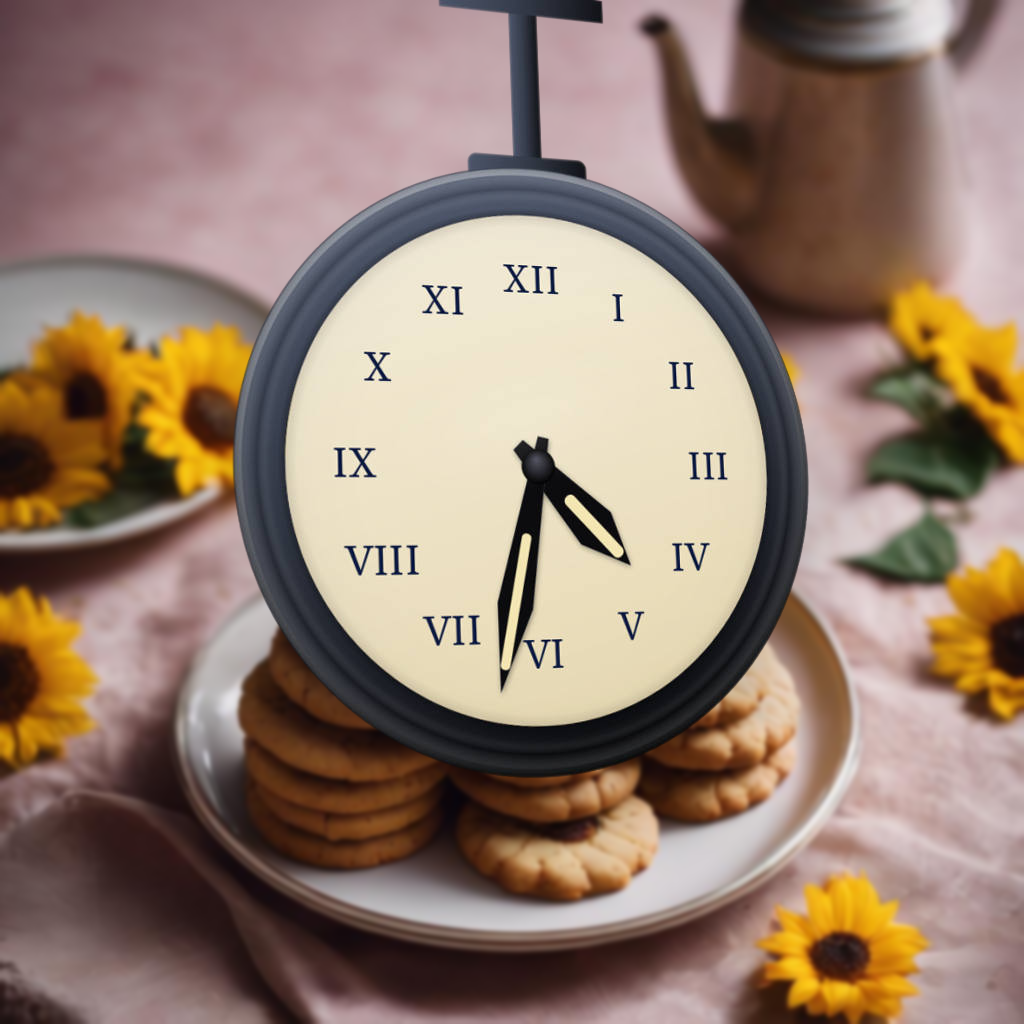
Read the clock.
4:32
